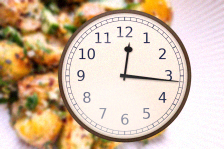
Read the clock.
12:16
